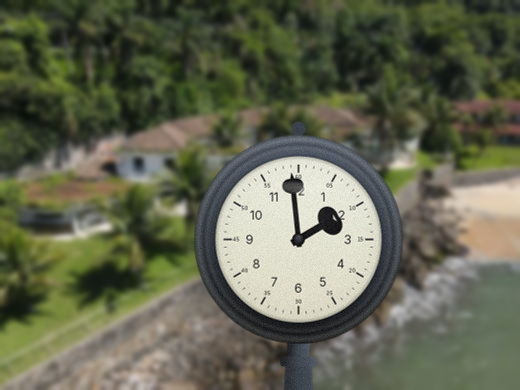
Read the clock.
1:59
